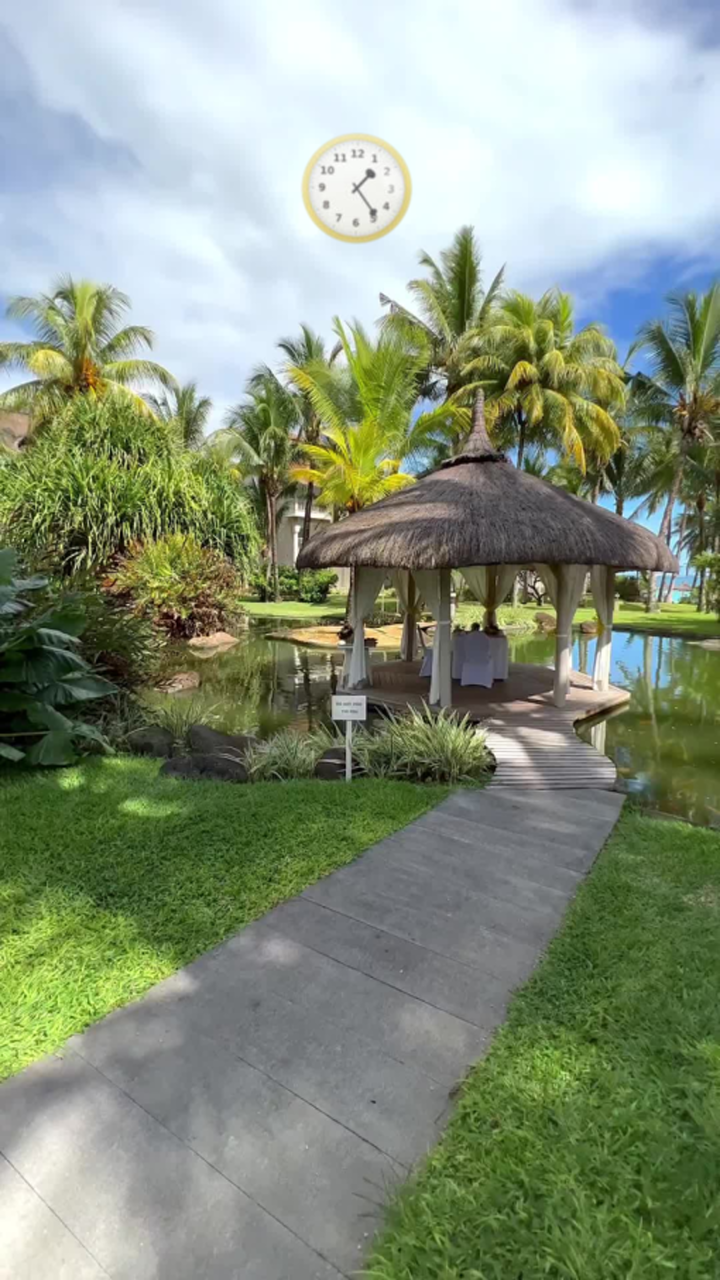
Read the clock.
1:24
